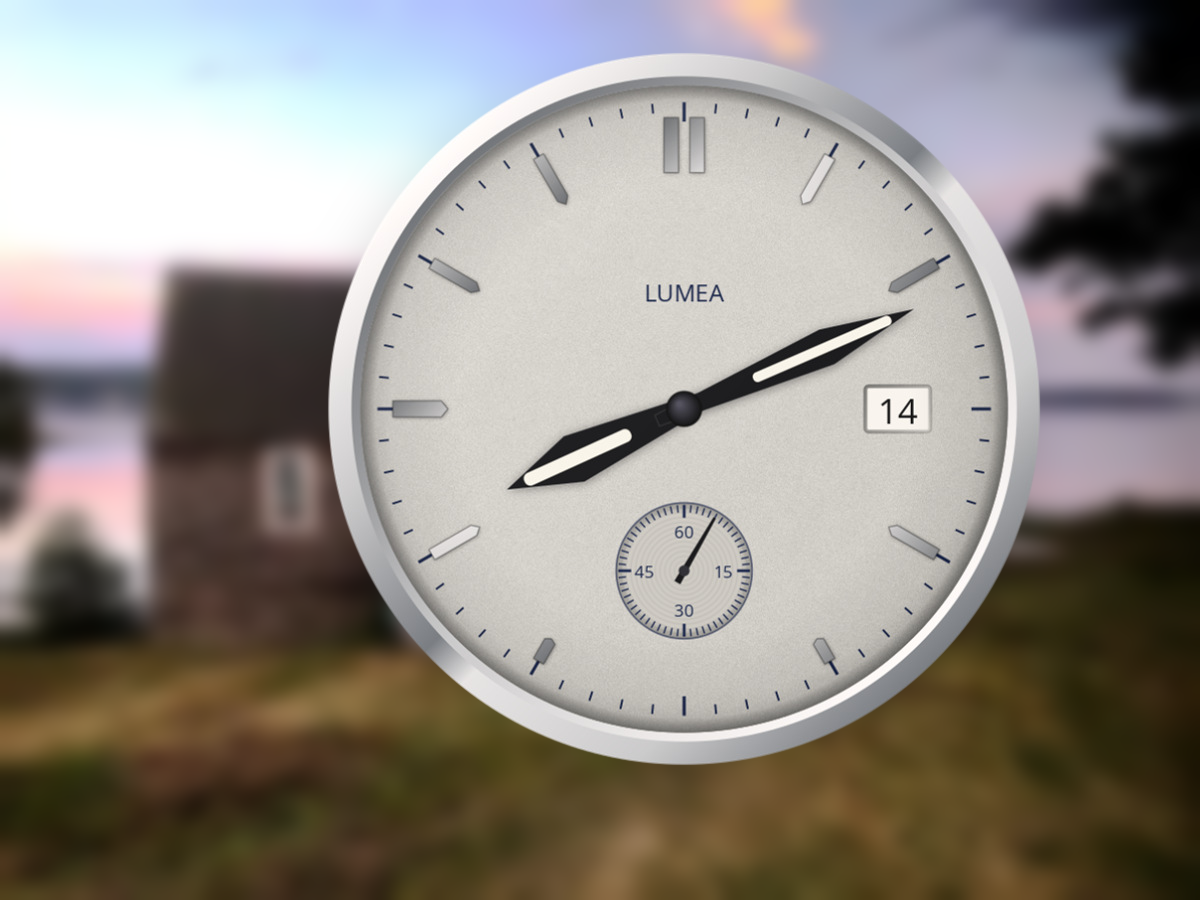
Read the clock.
8:11:05
